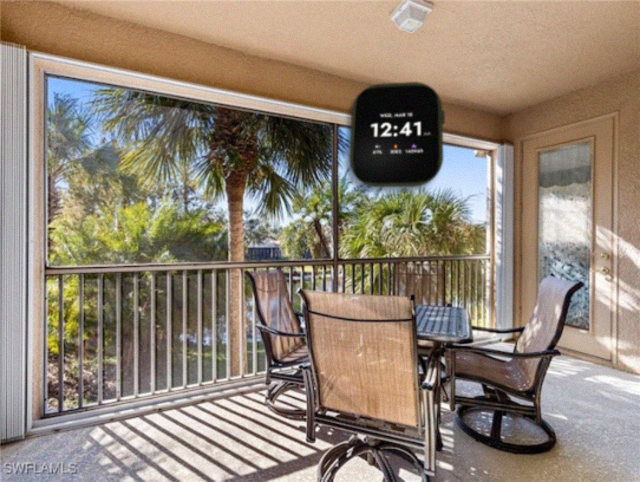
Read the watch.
12:41
